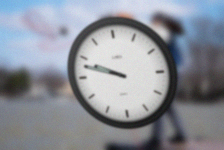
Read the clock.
9:48
